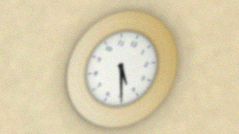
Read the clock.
4:25
